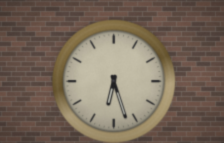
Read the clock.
6:27
